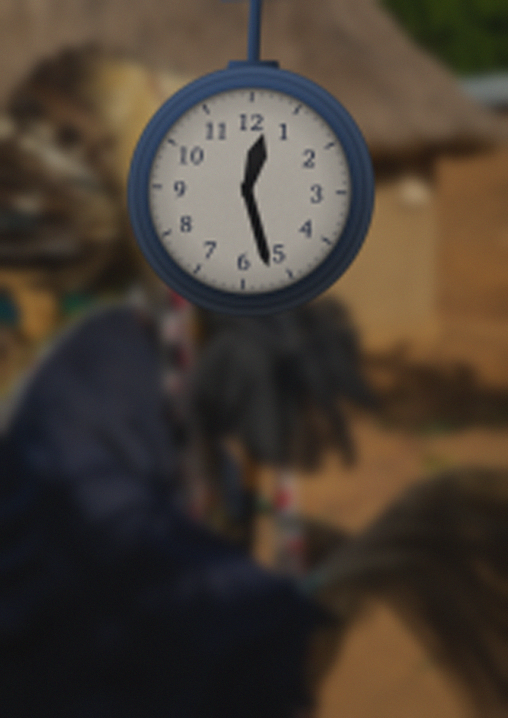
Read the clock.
12:27
